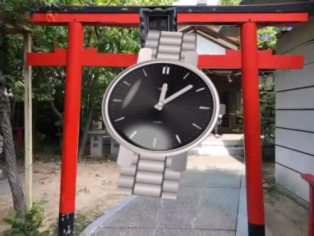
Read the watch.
12:08
